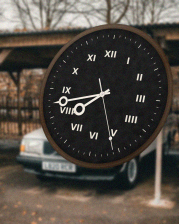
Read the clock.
7:42:26
